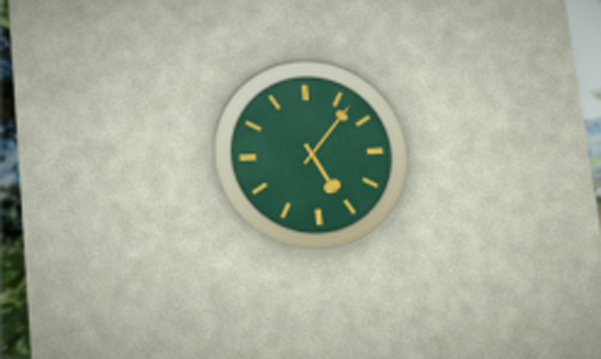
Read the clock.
5:07
